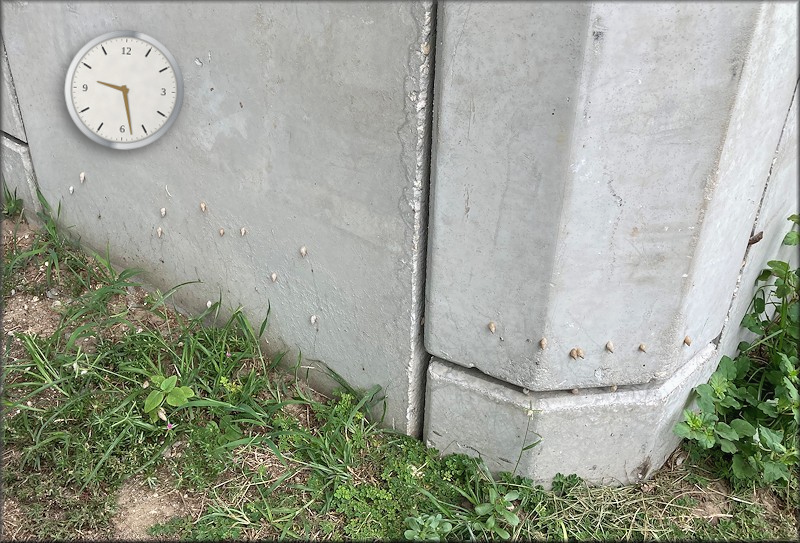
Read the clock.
9:28
